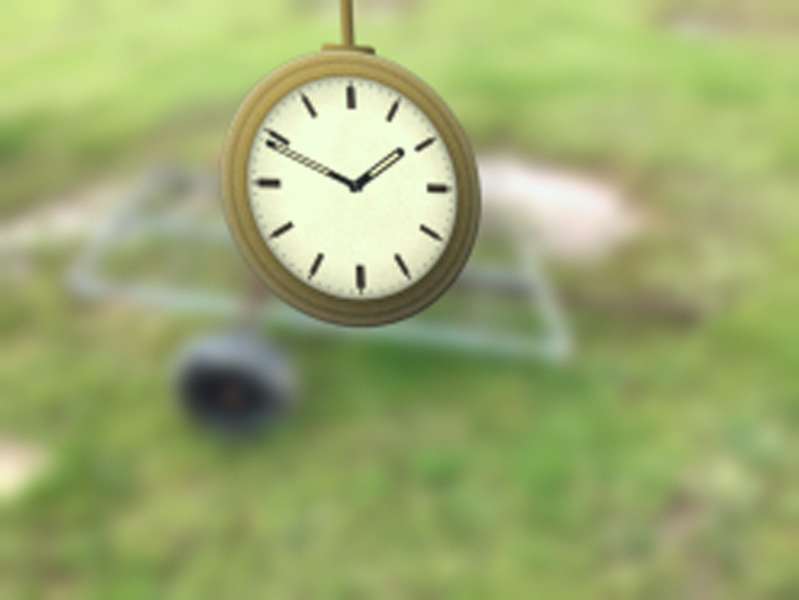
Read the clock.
1:49
